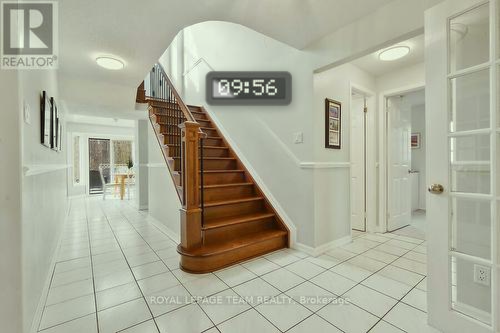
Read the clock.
9:56
